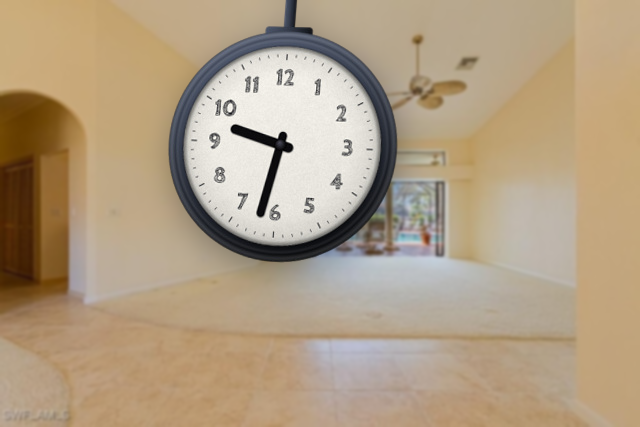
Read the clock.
9:32
